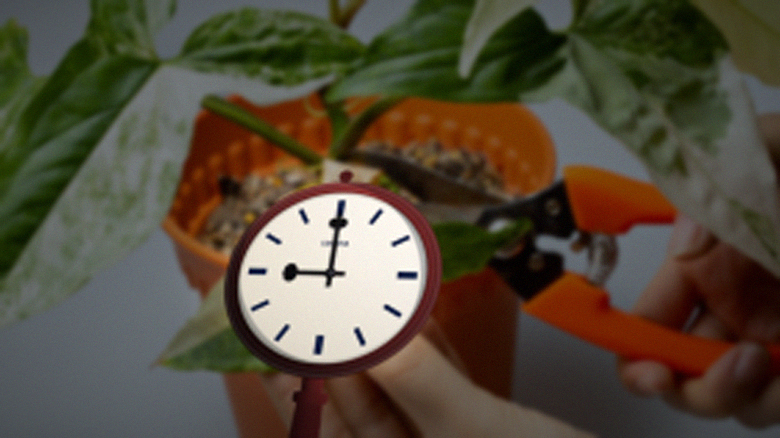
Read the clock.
9:00
